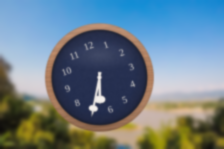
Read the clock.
6:35
